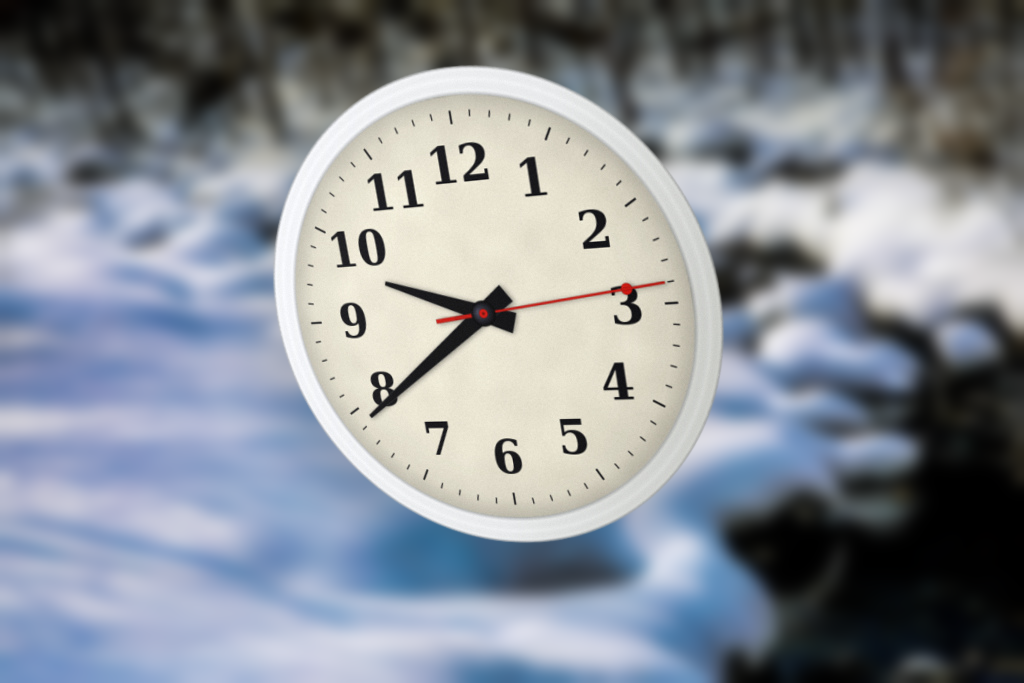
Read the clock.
9:39:14
